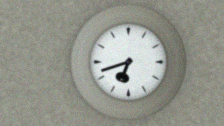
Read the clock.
6:42
